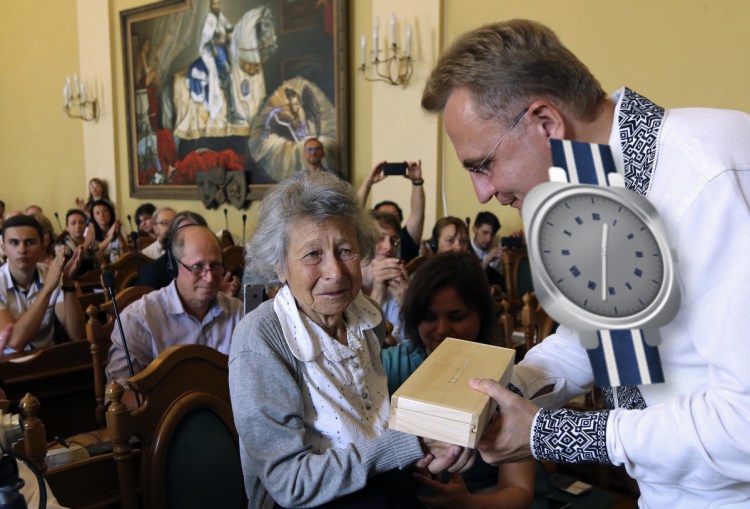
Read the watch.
12:32
